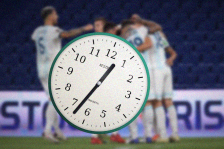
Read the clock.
12:33
